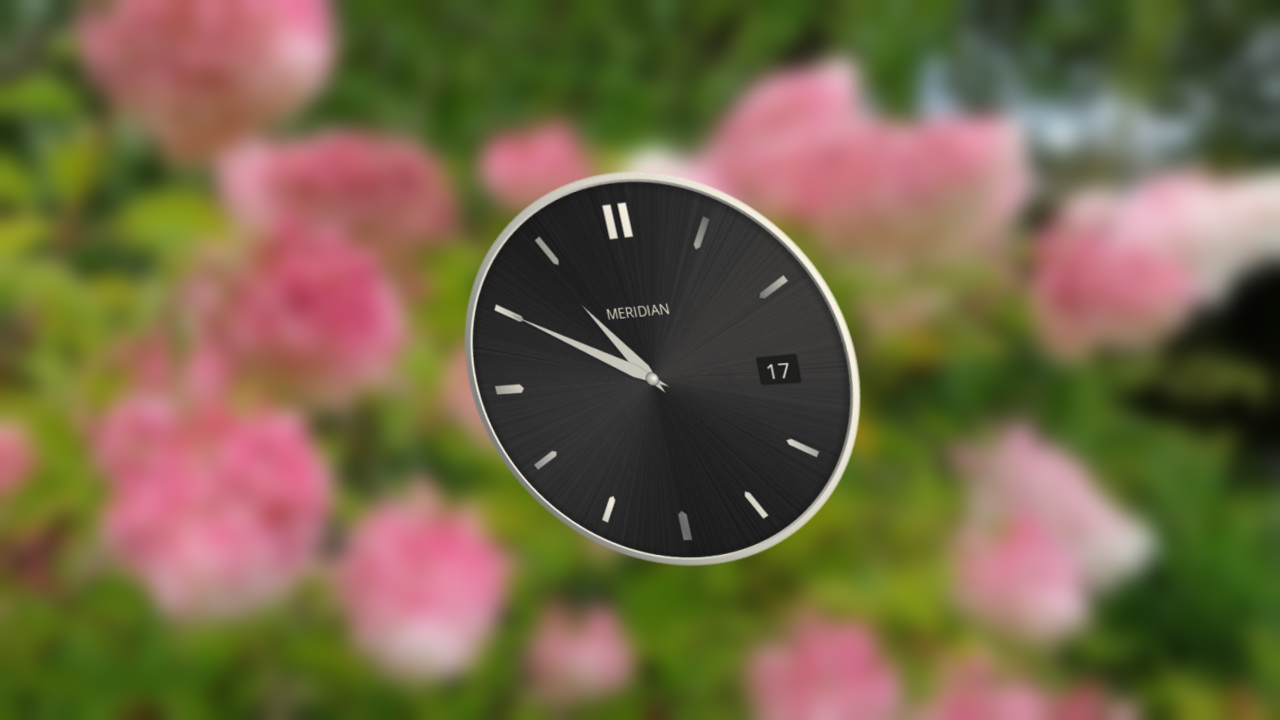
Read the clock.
10:50
